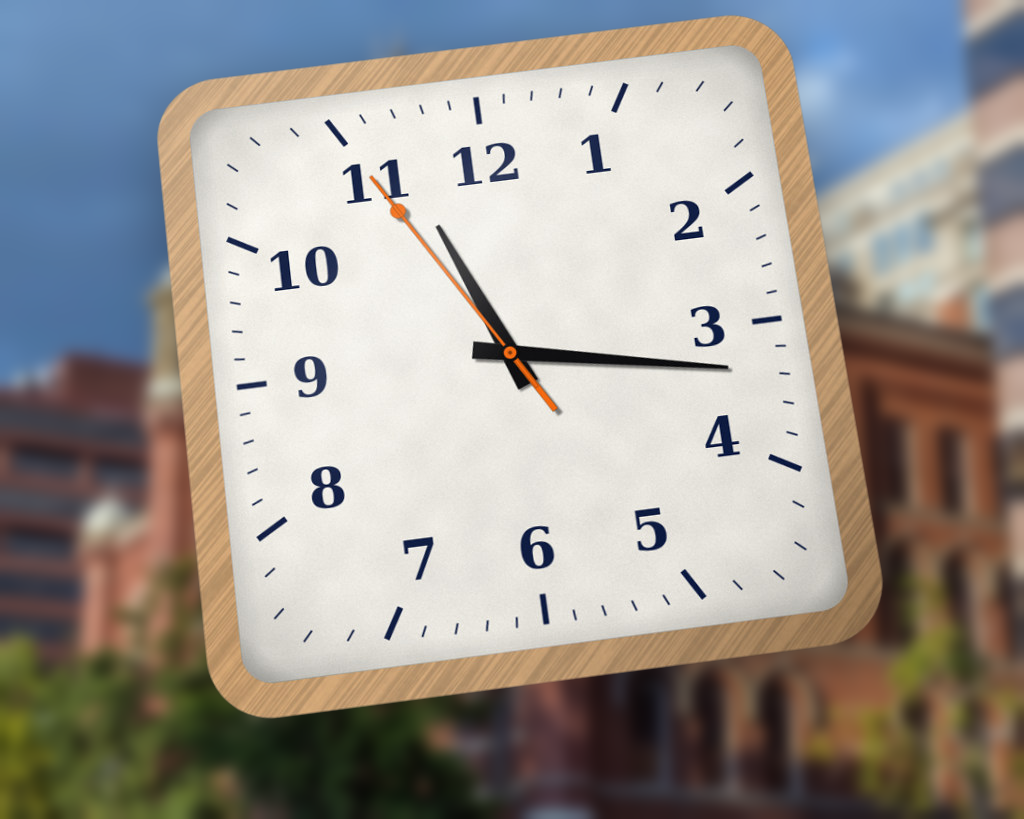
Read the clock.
11:16:55
